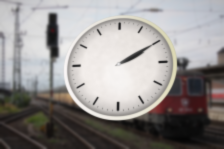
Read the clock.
2:10
